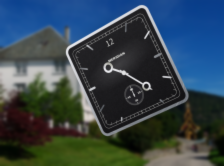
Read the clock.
10:24
